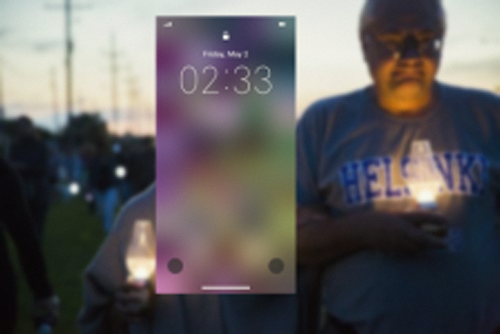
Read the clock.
2:33
